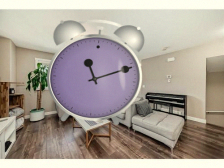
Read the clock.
11:11
